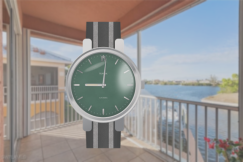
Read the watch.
9:01
